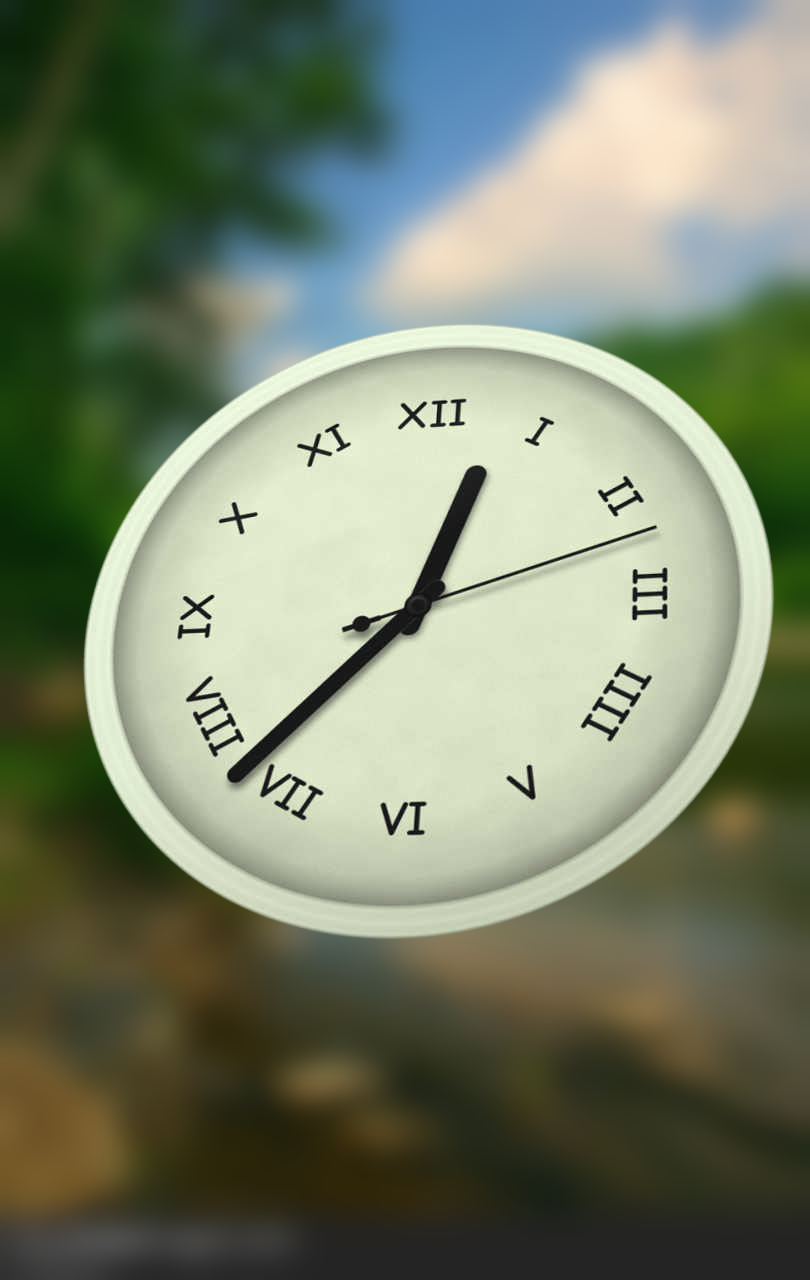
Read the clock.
12:37:12
